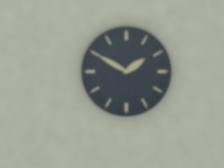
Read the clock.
1:50
